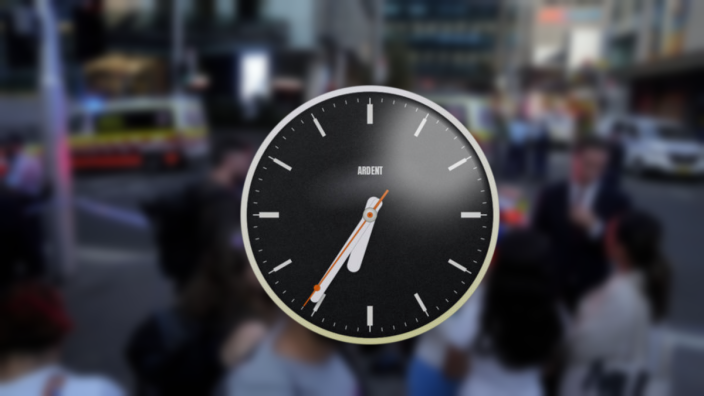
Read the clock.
6:35:36
